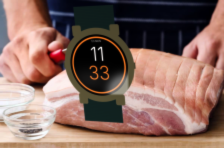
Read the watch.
11:33
